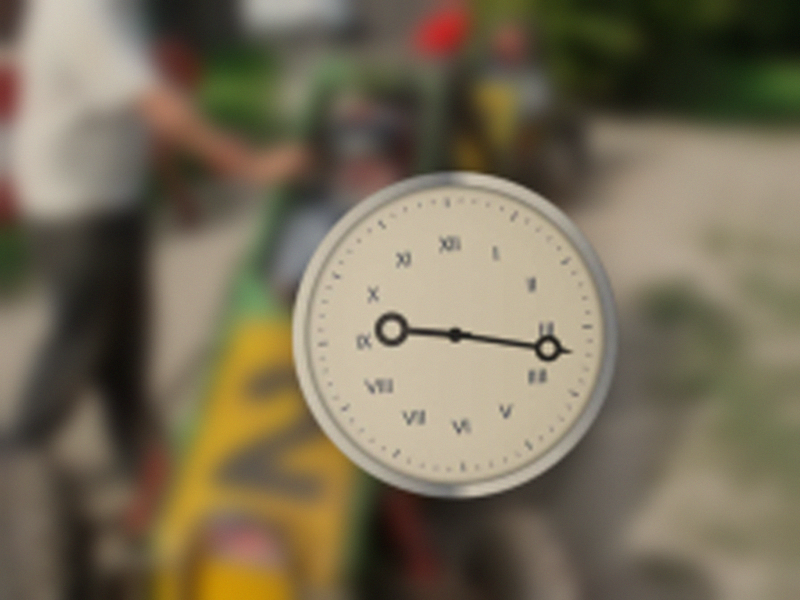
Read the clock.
9:17
